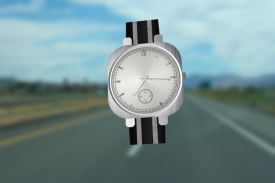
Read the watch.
7:16
